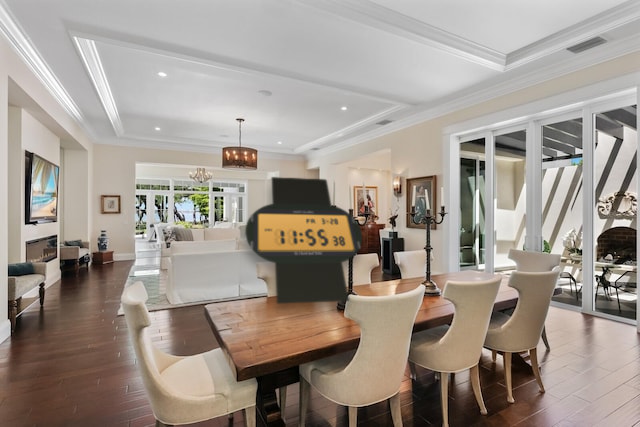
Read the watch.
11:55:38
